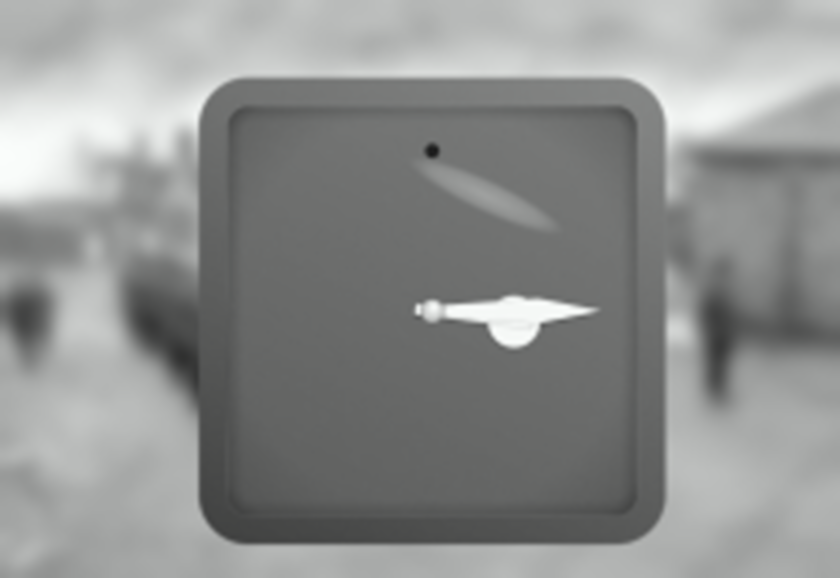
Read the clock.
3:15
